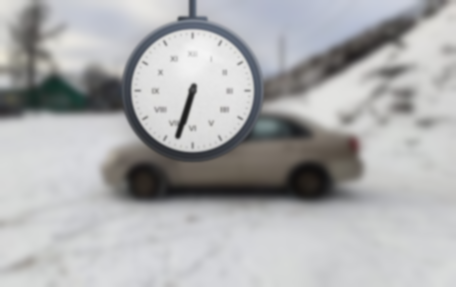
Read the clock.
6:33
